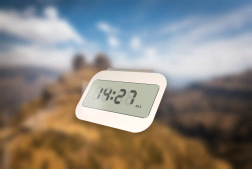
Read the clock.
14:27
